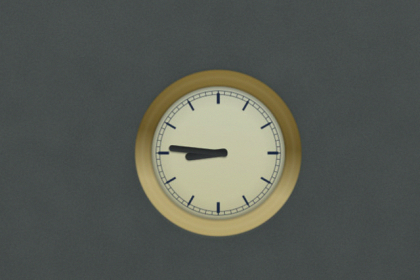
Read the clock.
8:46
